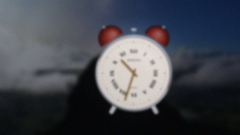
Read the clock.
10:33
